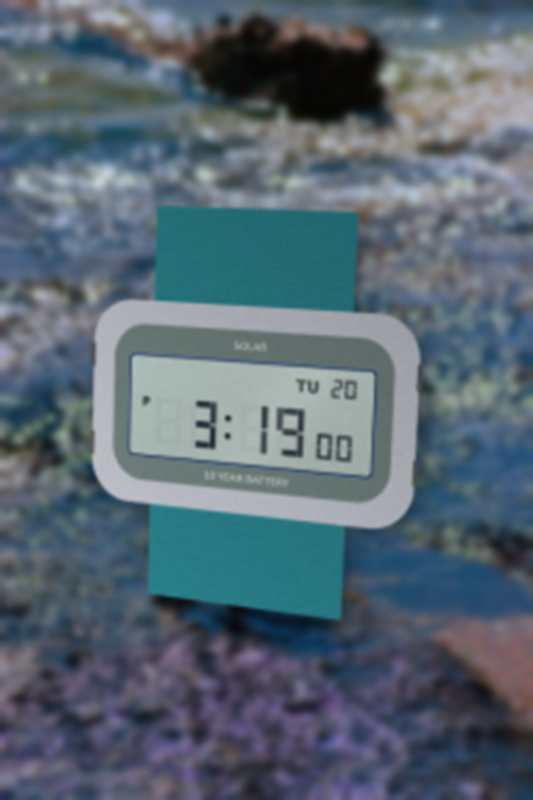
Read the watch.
3:19:00
